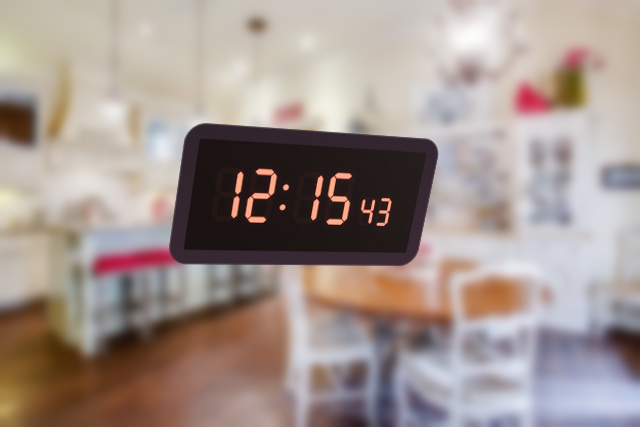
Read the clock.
12:15:43
